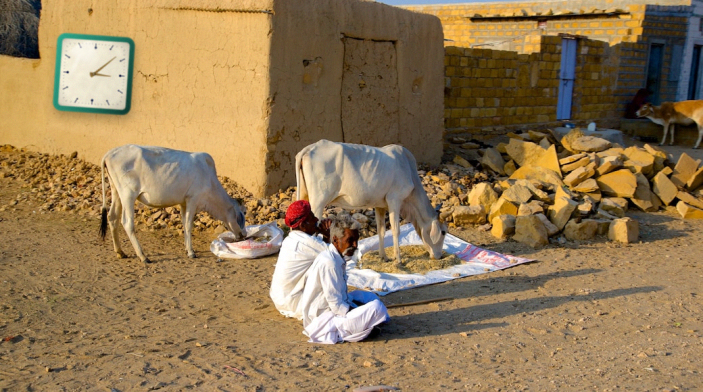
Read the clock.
3:08
